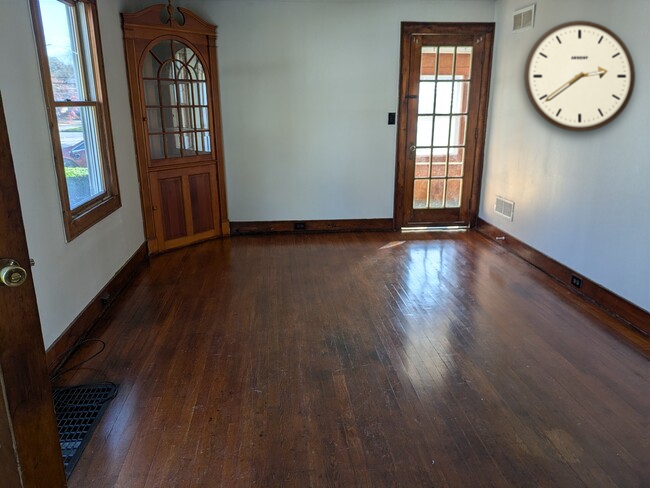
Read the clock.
2:39
